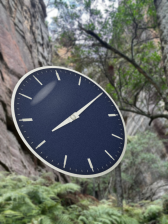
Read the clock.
8:10
